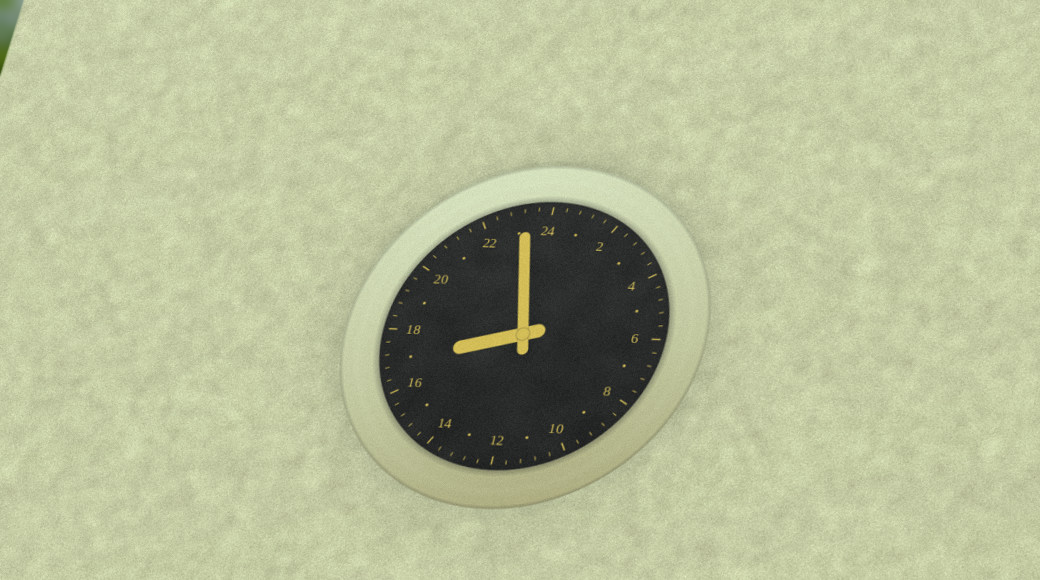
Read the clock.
16:58
